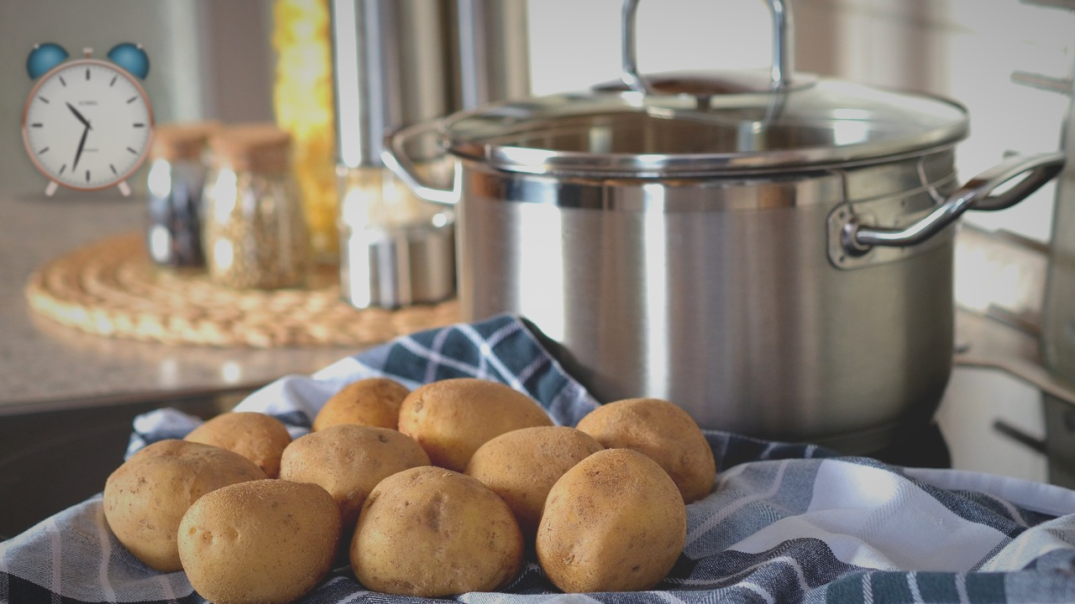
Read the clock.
10:33
